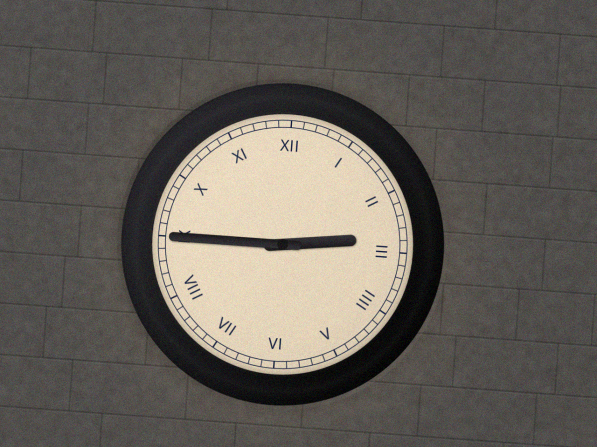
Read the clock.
2:45
